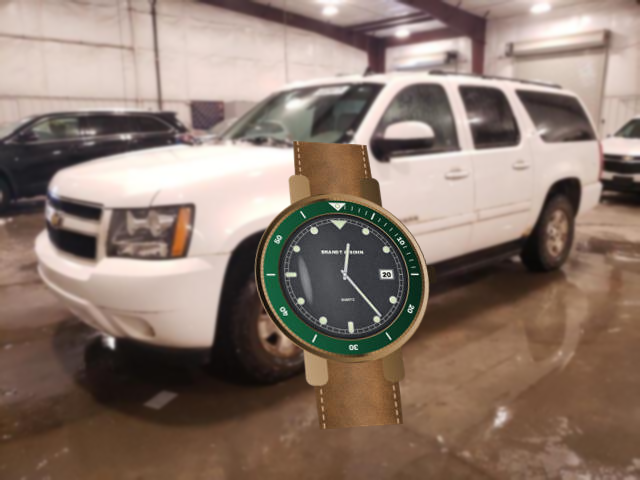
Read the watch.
12:24
